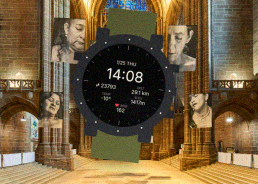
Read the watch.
14:08
